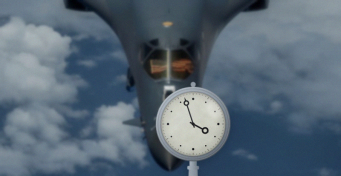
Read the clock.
3:57
